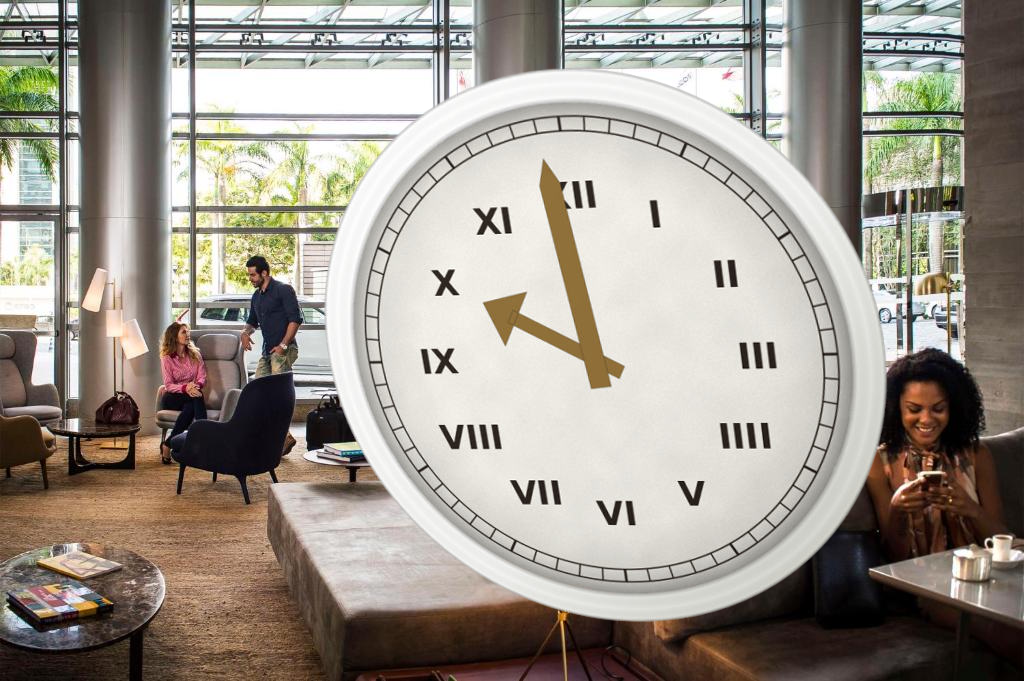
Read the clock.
9:59
